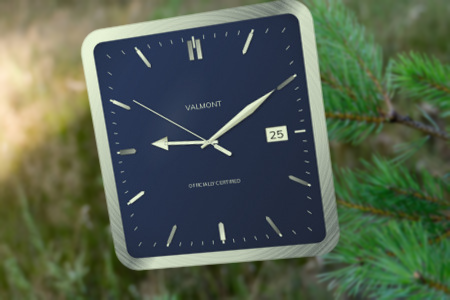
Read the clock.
9:09:51
